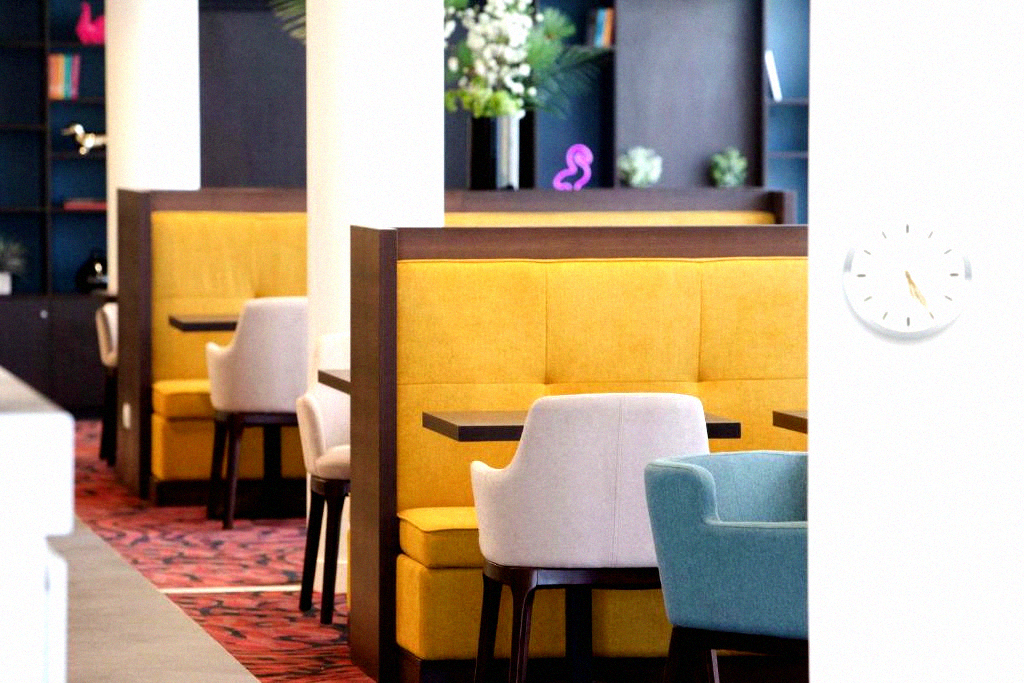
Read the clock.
5:25
